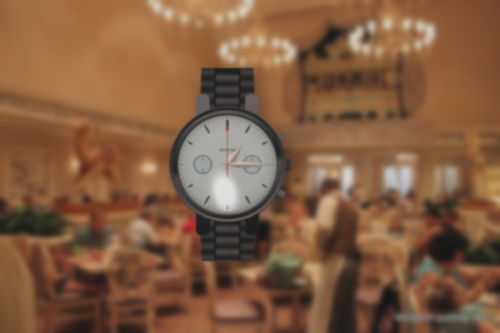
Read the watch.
1:15
